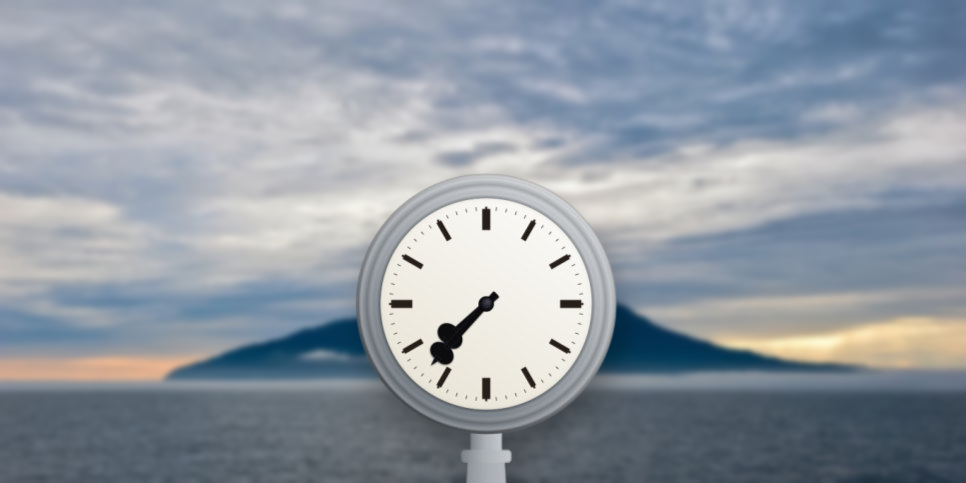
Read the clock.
7:37
